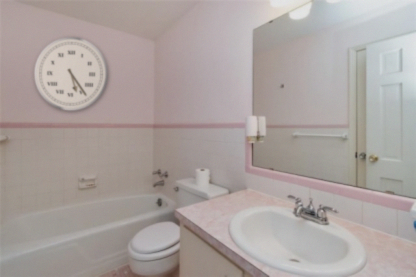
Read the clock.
5:24
